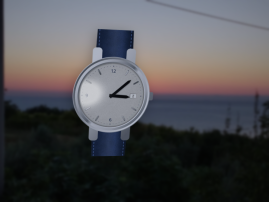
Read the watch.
3:08
